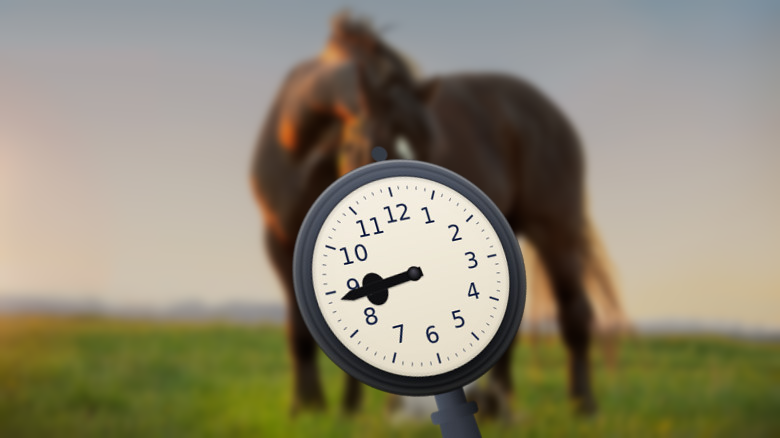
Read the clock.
8:44
